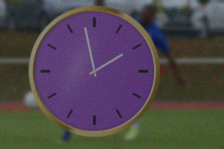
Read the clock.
1:58
